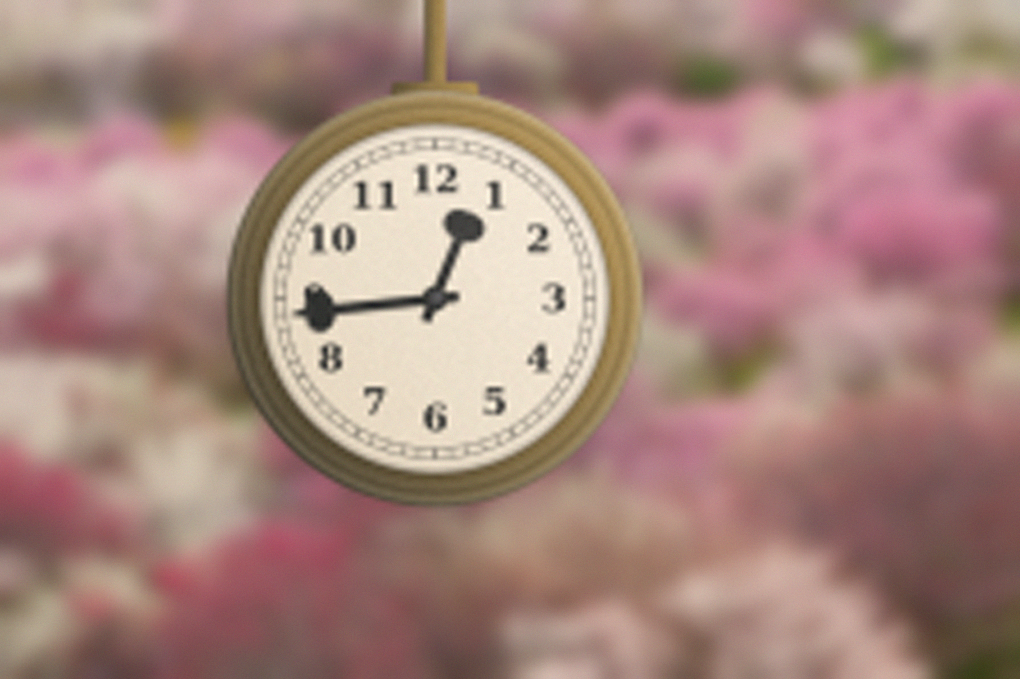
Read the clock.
12:44
